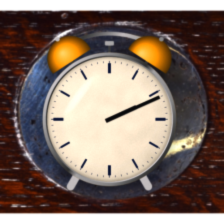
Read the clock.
2:11
